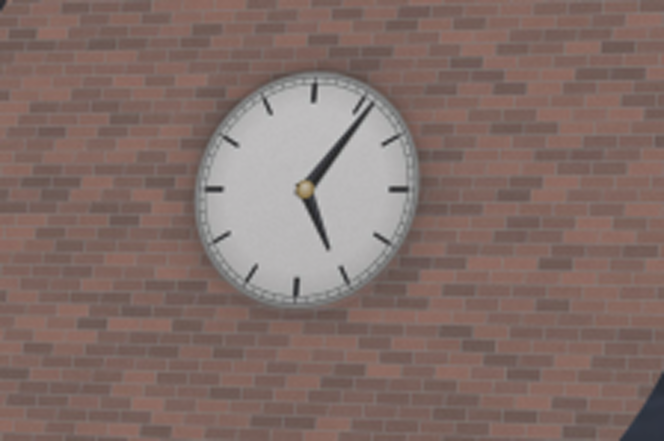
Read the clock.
5:06
